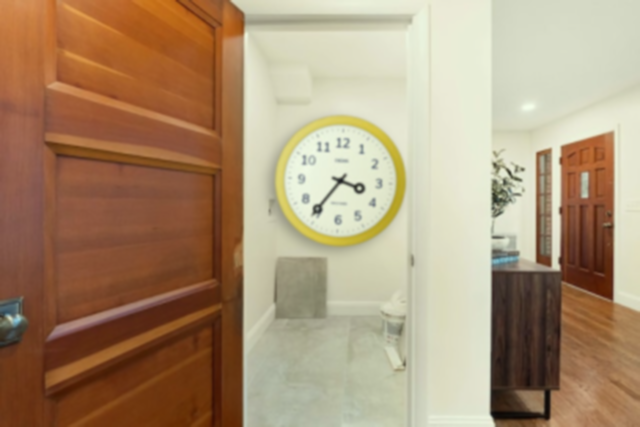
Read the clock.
3:36
